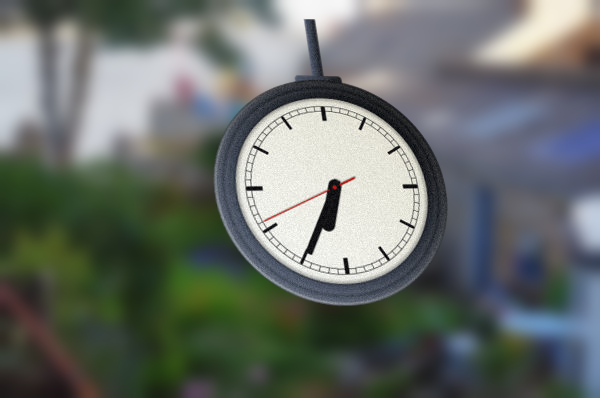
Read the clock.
6:34:41
